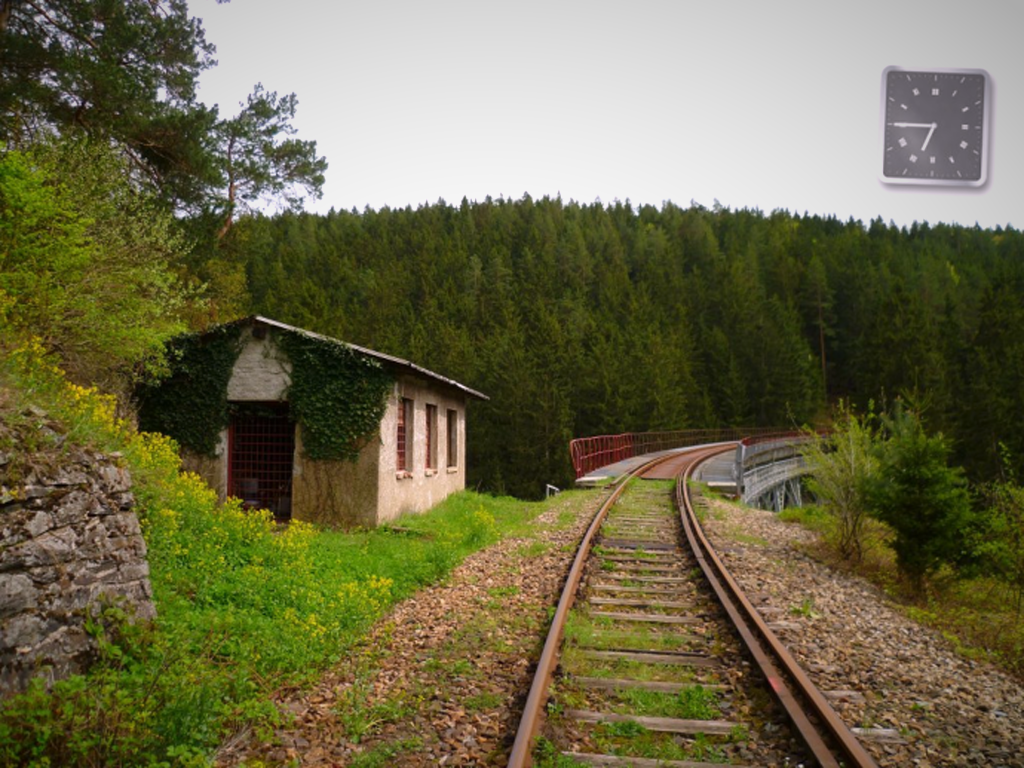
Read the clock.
6:45
